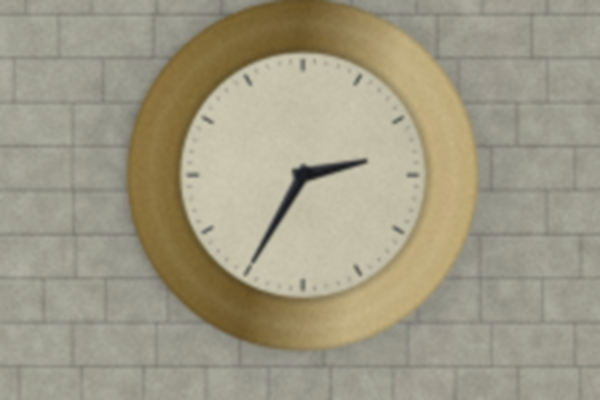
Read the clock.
2:35
